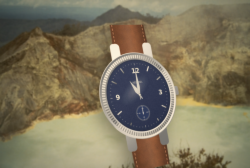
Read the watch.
11:00
